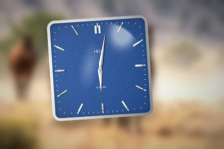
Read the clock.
6:02
